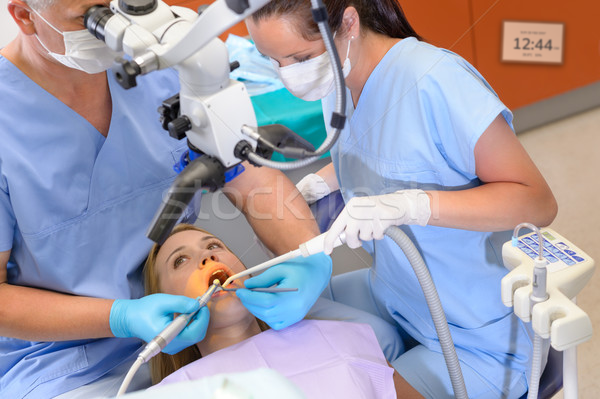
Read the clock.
12:44
